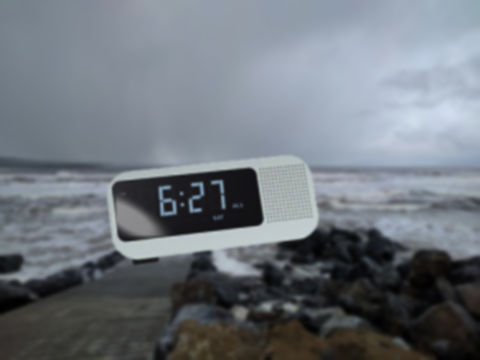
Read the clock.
6:27
